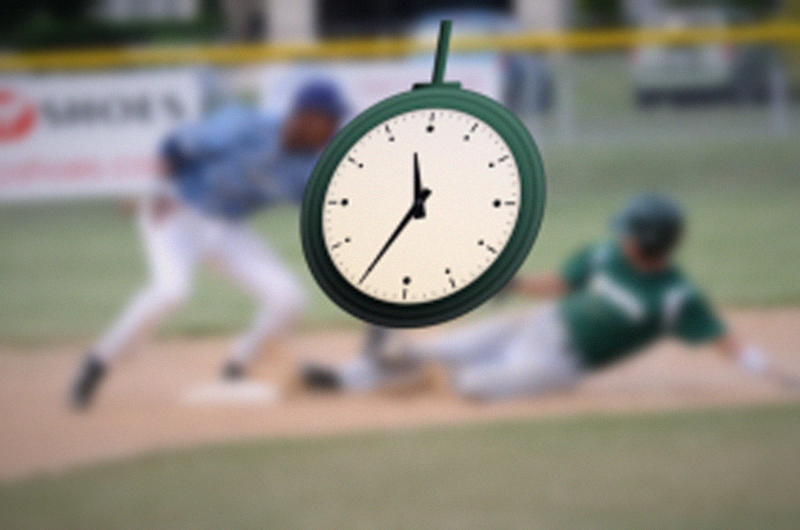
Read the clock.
11:35
